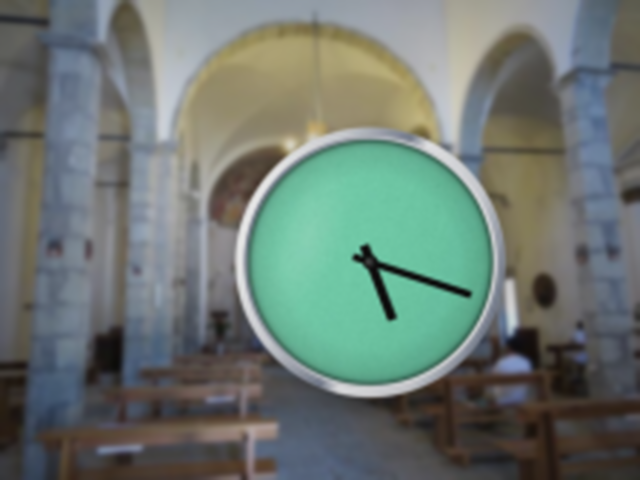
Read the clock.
5:18
